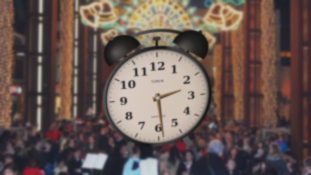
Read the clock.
2:29
